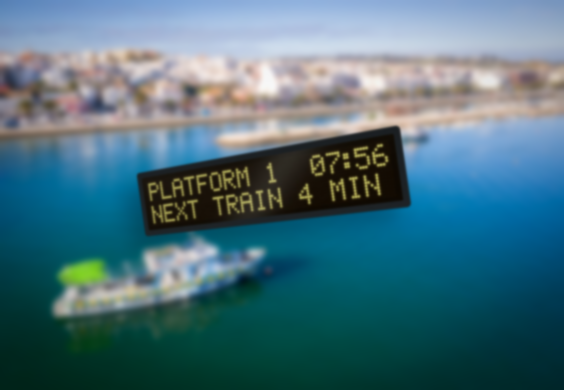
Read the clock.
7:56
